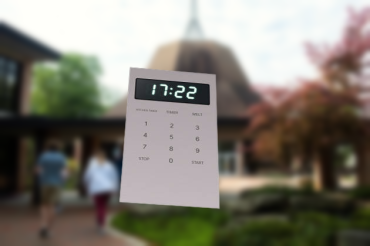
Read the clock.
17:22
